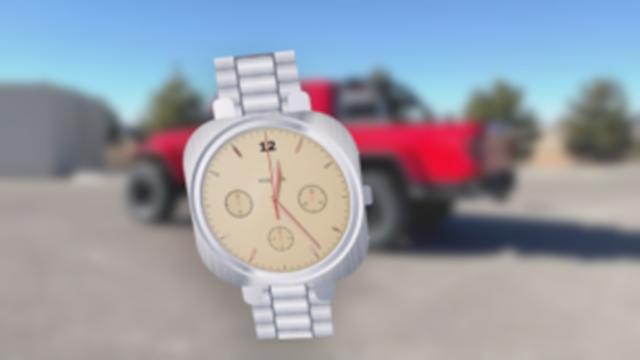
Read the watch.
12:24
